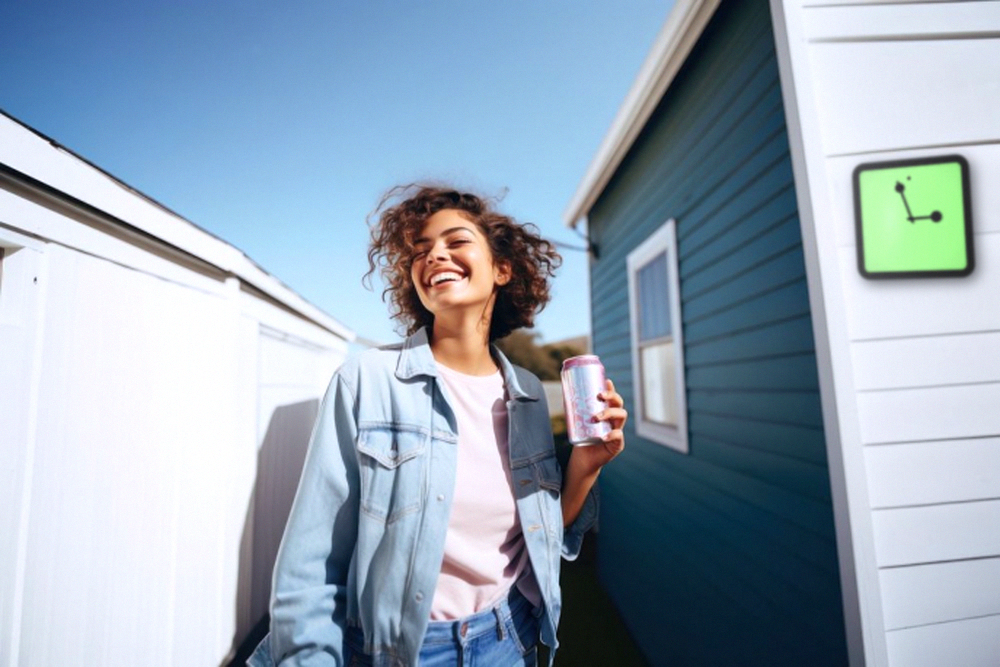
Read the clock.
2:57
